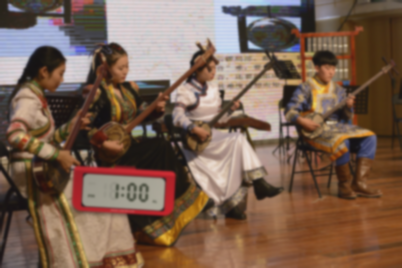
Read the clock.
1:00
